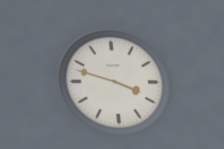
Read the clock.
3:48
